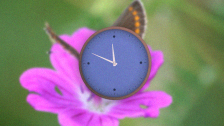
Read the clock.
11:49
